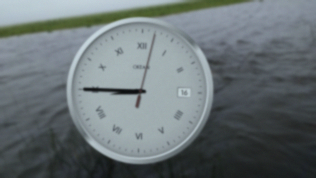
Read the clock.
8:45:02
